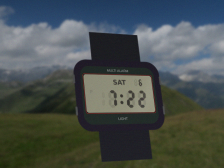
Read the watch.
7:22
